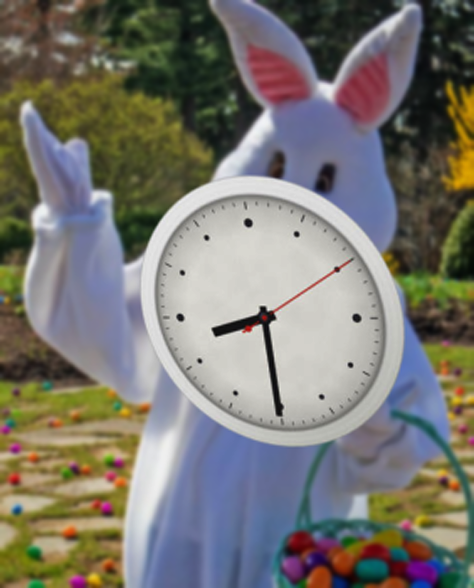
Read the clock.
8:30:10
